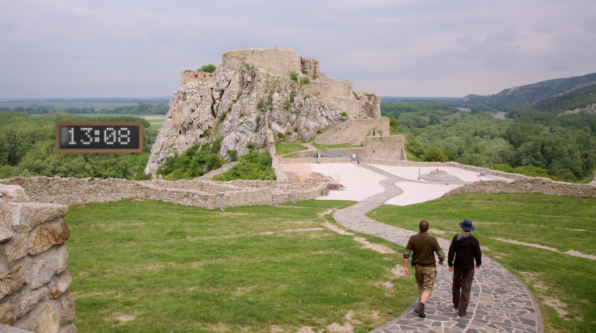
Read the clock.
13:08
